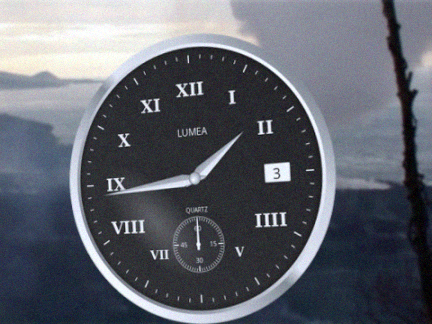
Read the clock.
1:44
